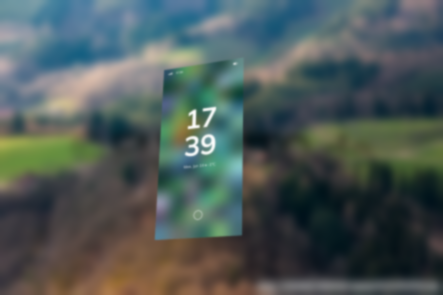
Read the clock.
17:39
